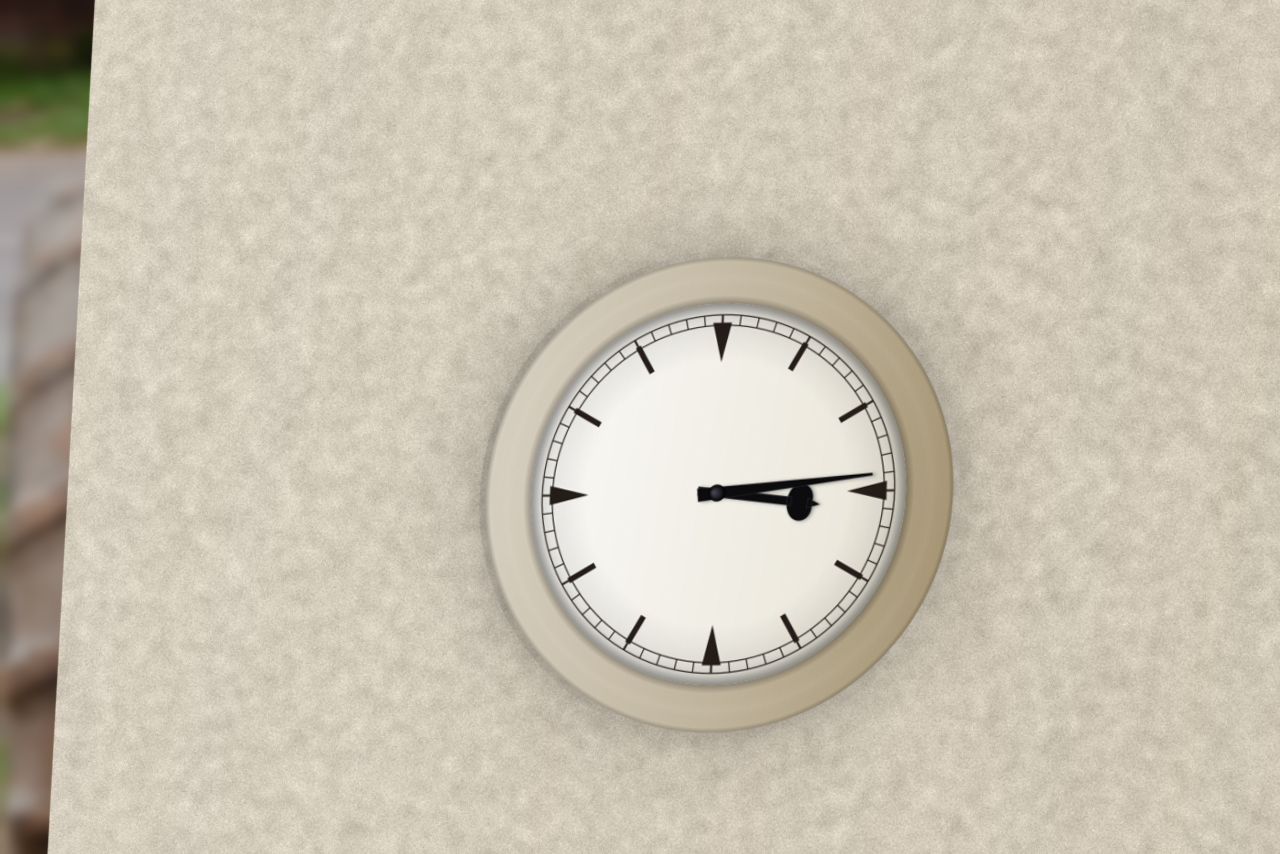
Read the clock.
3:14
